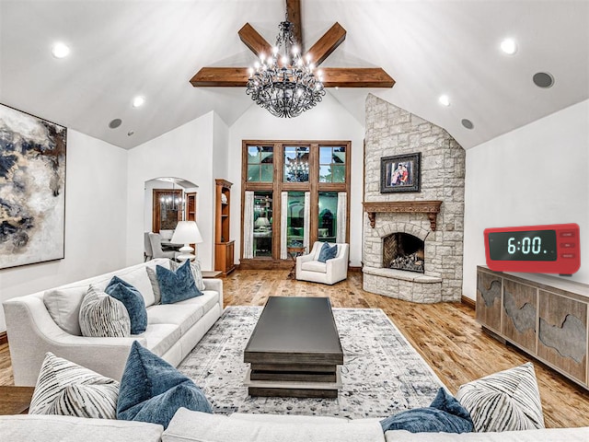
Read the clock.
6:00
